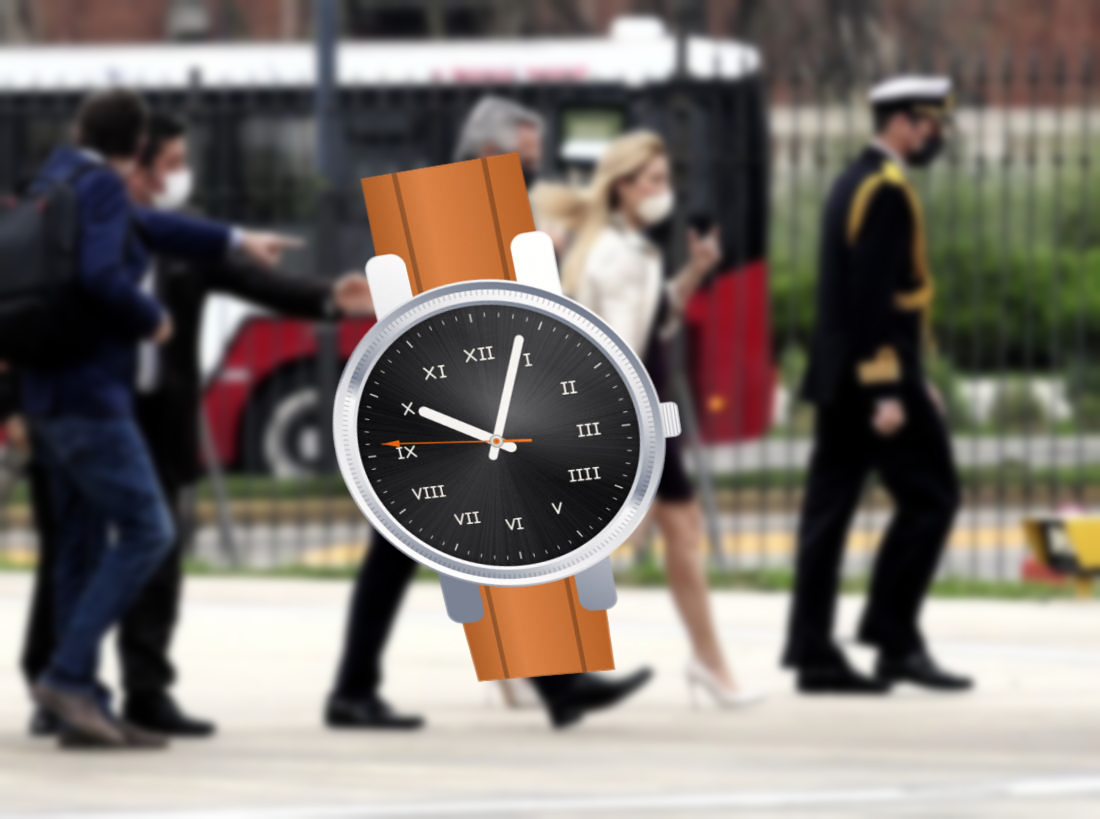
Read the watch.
10:03:46
